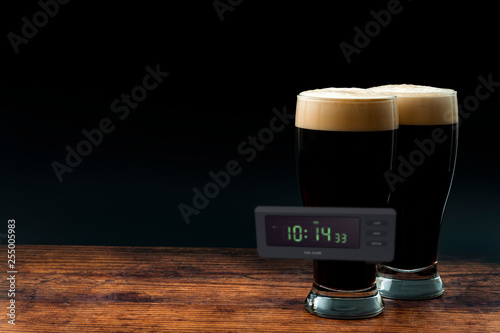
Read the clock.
10:14
